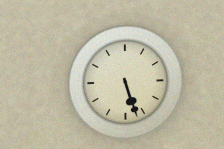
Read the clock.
5:27
